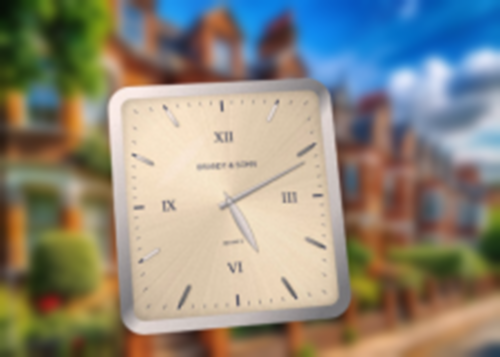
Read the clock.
5:11
